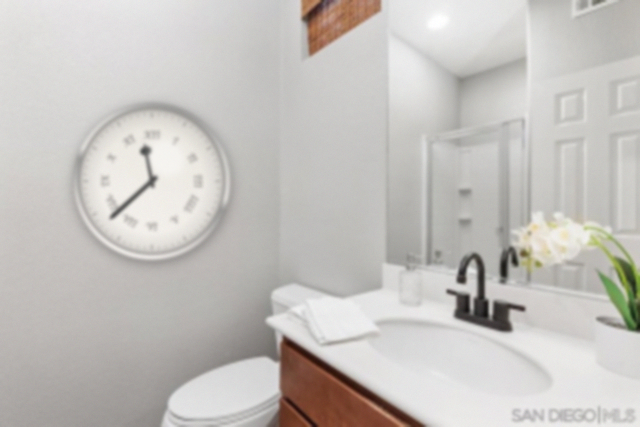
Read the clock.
11:38
